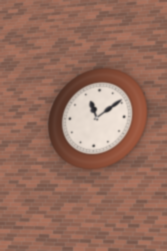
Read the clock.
11:09
